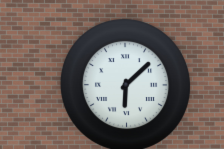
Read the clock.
6:08
